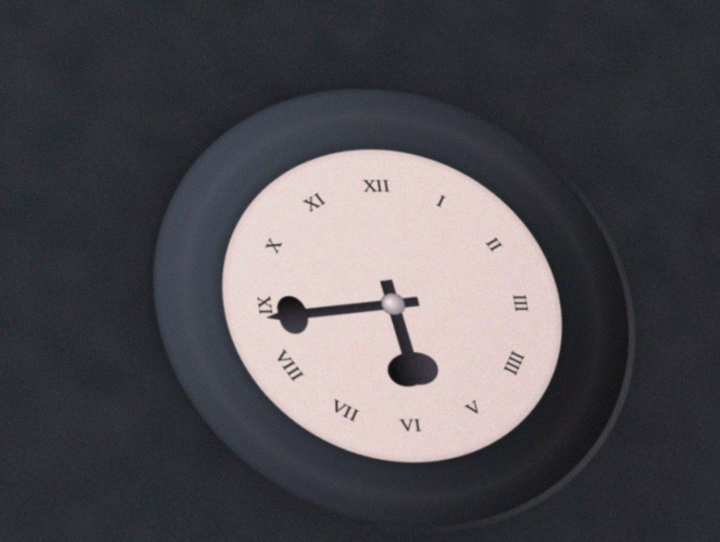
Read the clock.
5:44
